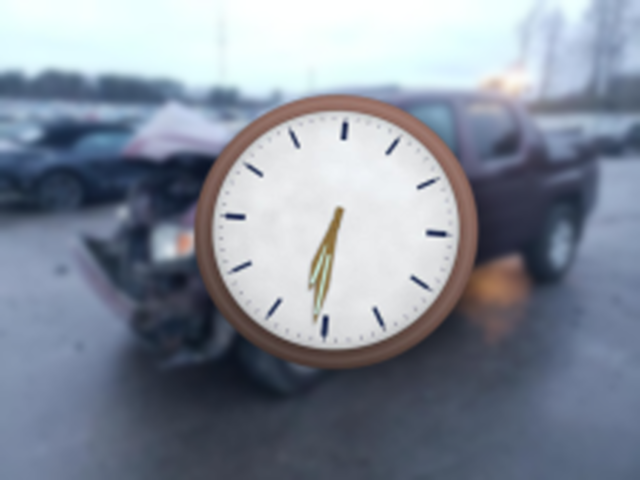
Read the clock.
6:31
